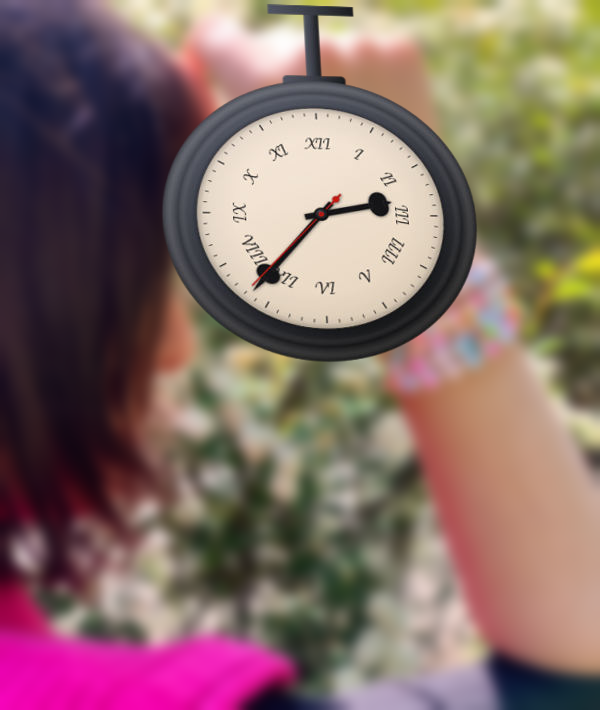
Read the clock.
2:36:37
